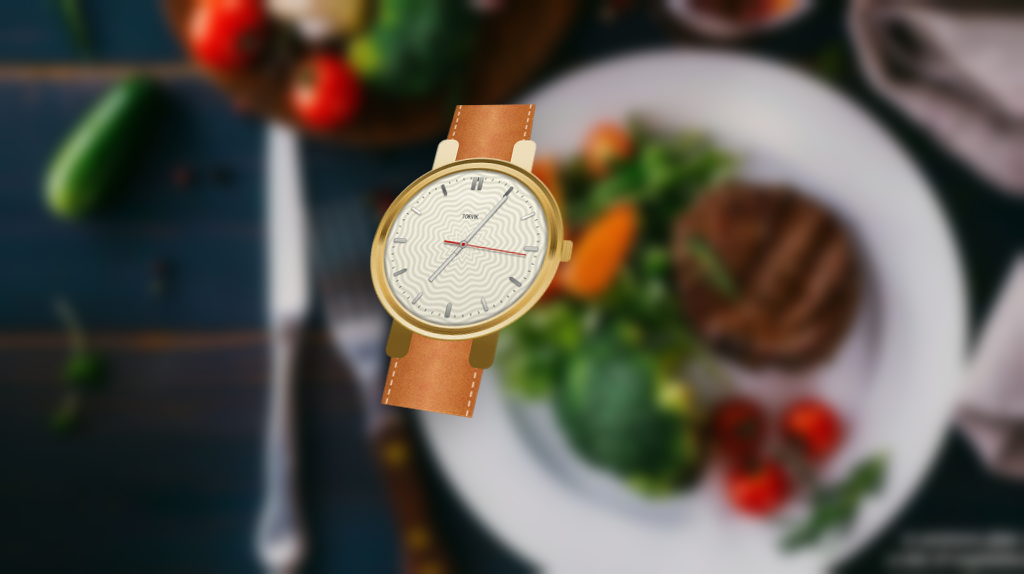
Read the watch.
7:05:16
